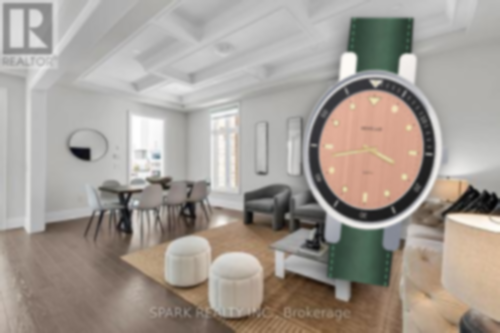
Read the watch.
3:43
